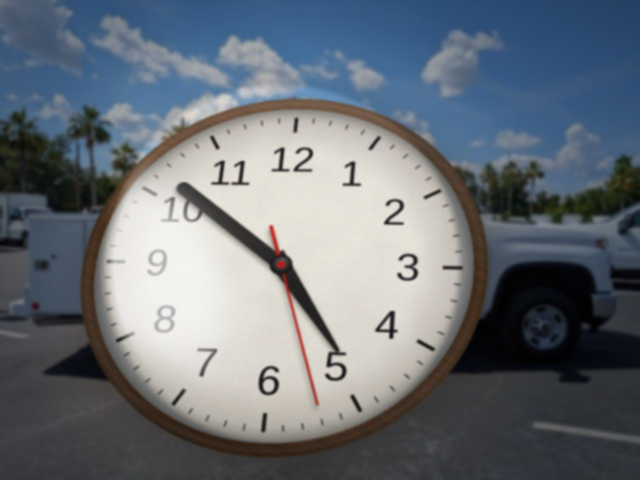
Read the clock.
4:51:27
